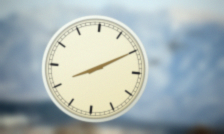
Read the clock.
8:10
